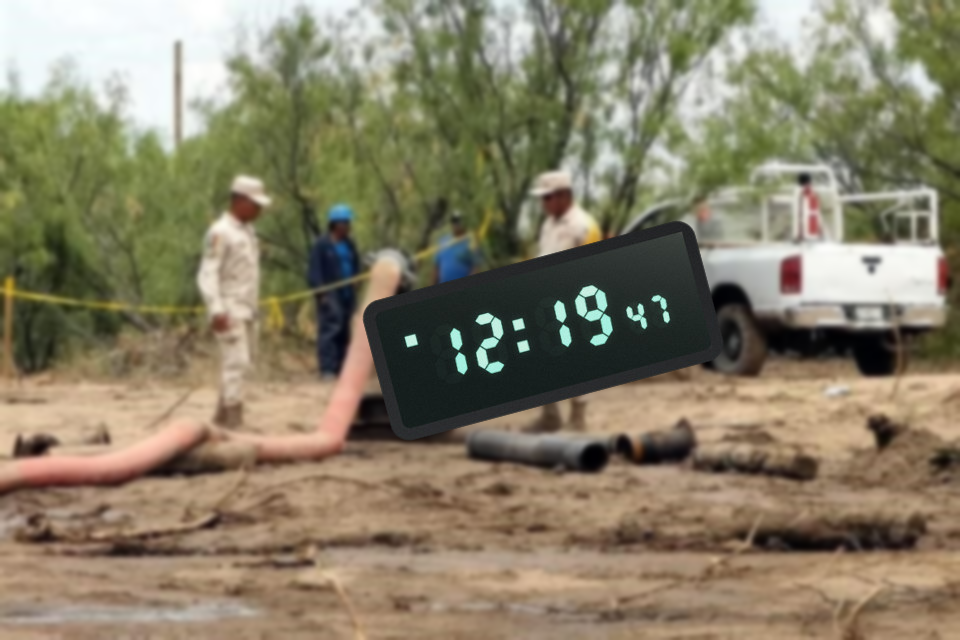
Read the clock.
12:19:47
